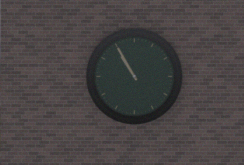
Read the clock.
10:55
